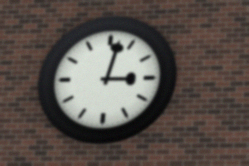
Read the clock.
3:02
